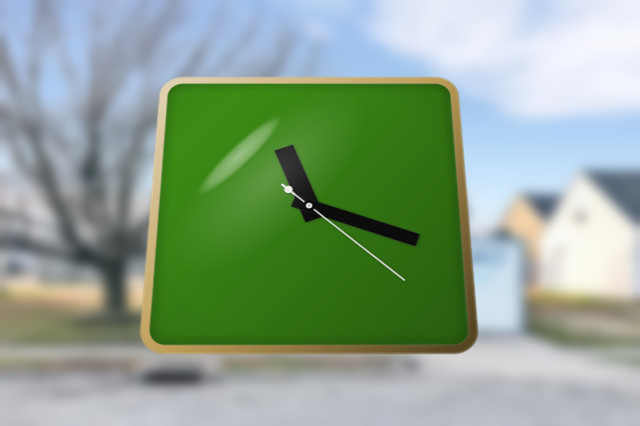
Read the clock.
11:18:22
